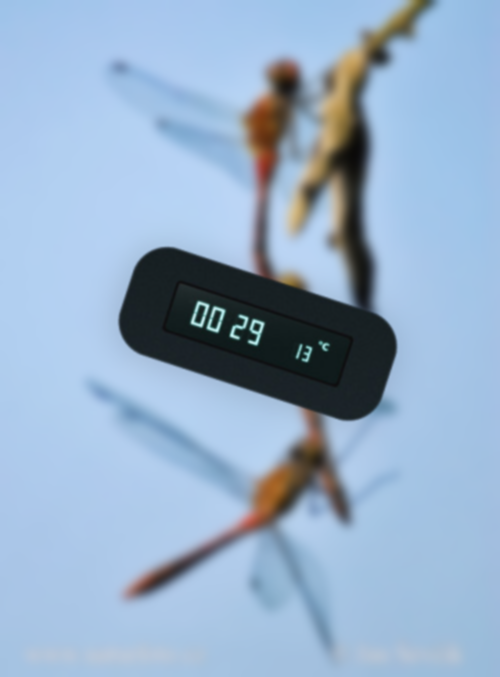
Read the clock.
0:29
